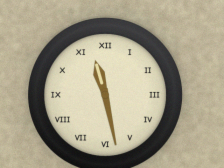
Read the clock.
11:28
